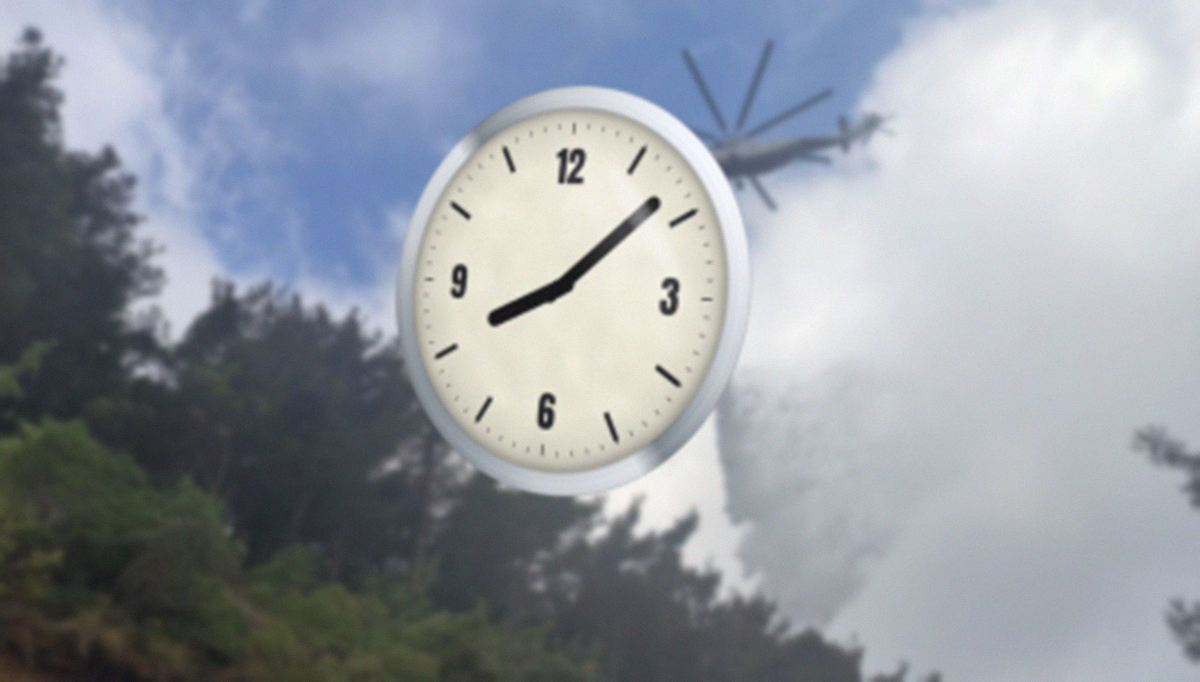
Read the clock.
8:08
